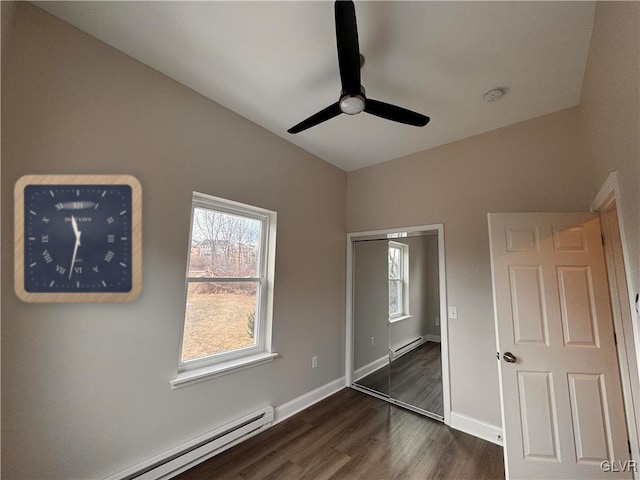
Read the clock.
11:32
